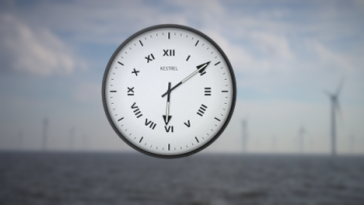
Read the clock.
6:09
